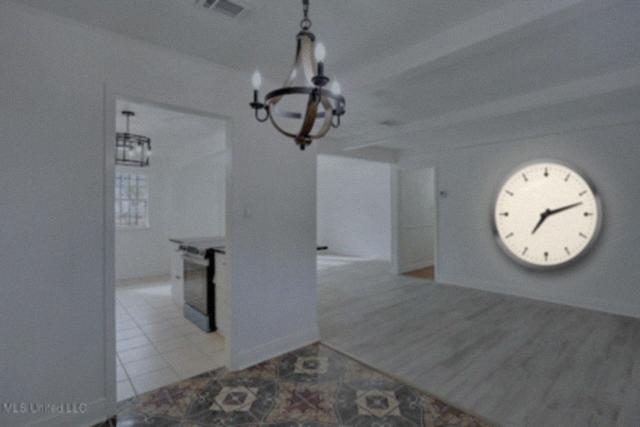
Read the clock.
7:12
